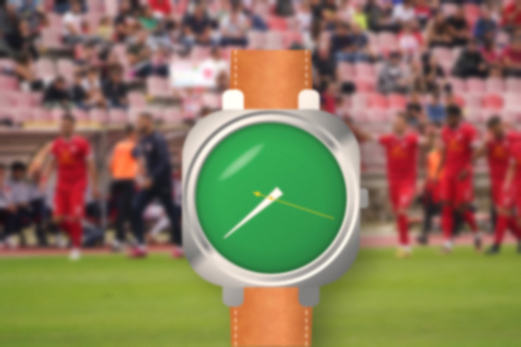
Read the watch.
7:38:18
